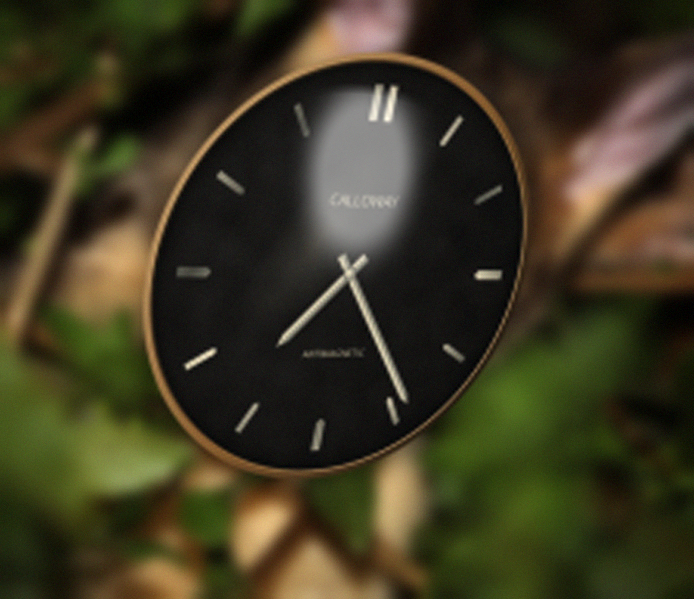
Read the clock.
7:24
